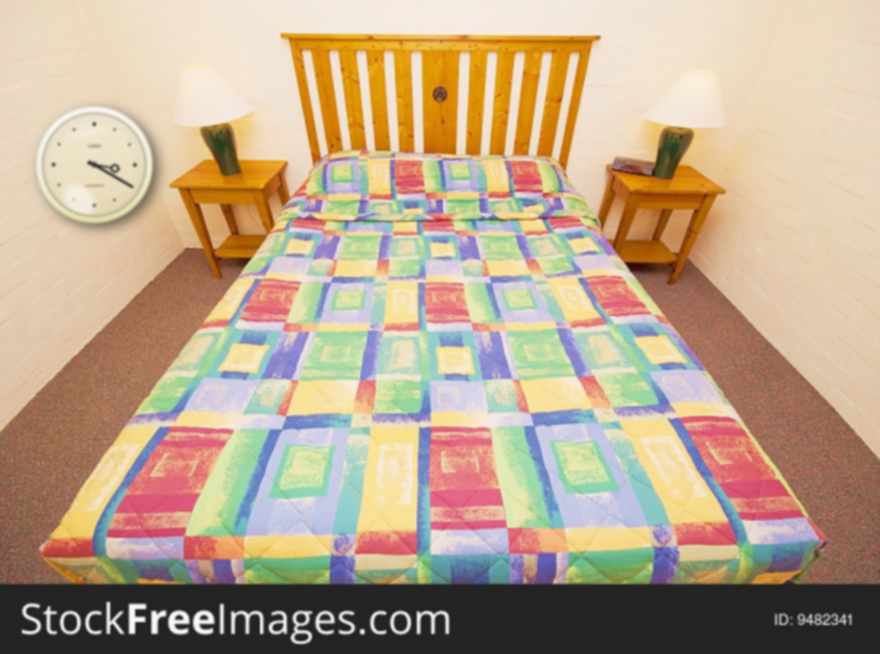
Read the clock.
3:20
